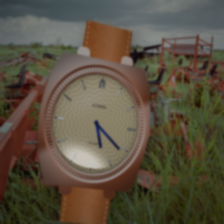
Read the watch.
5:21
